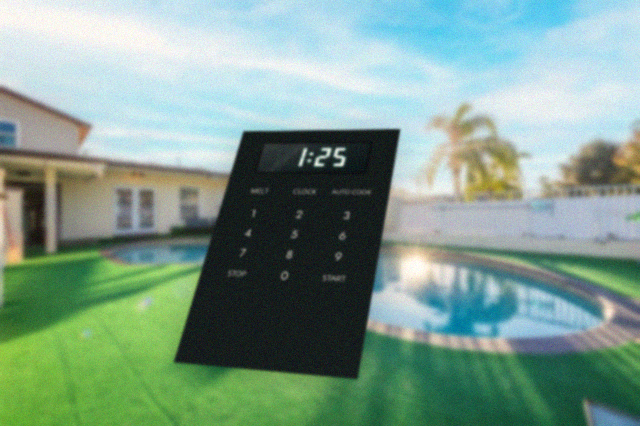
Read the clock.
1:25
